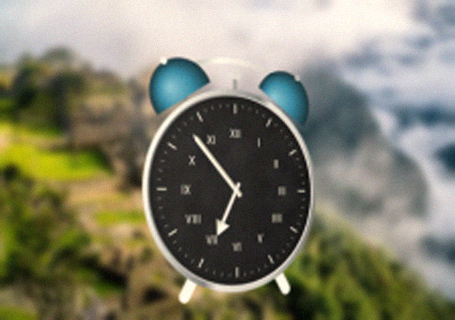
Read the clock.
6:53
